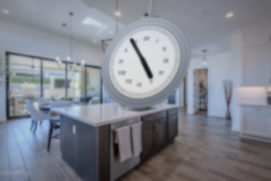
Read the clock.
4:54
